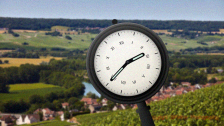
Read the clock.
2:40
